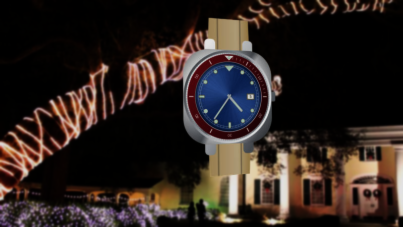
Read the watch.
4:36
